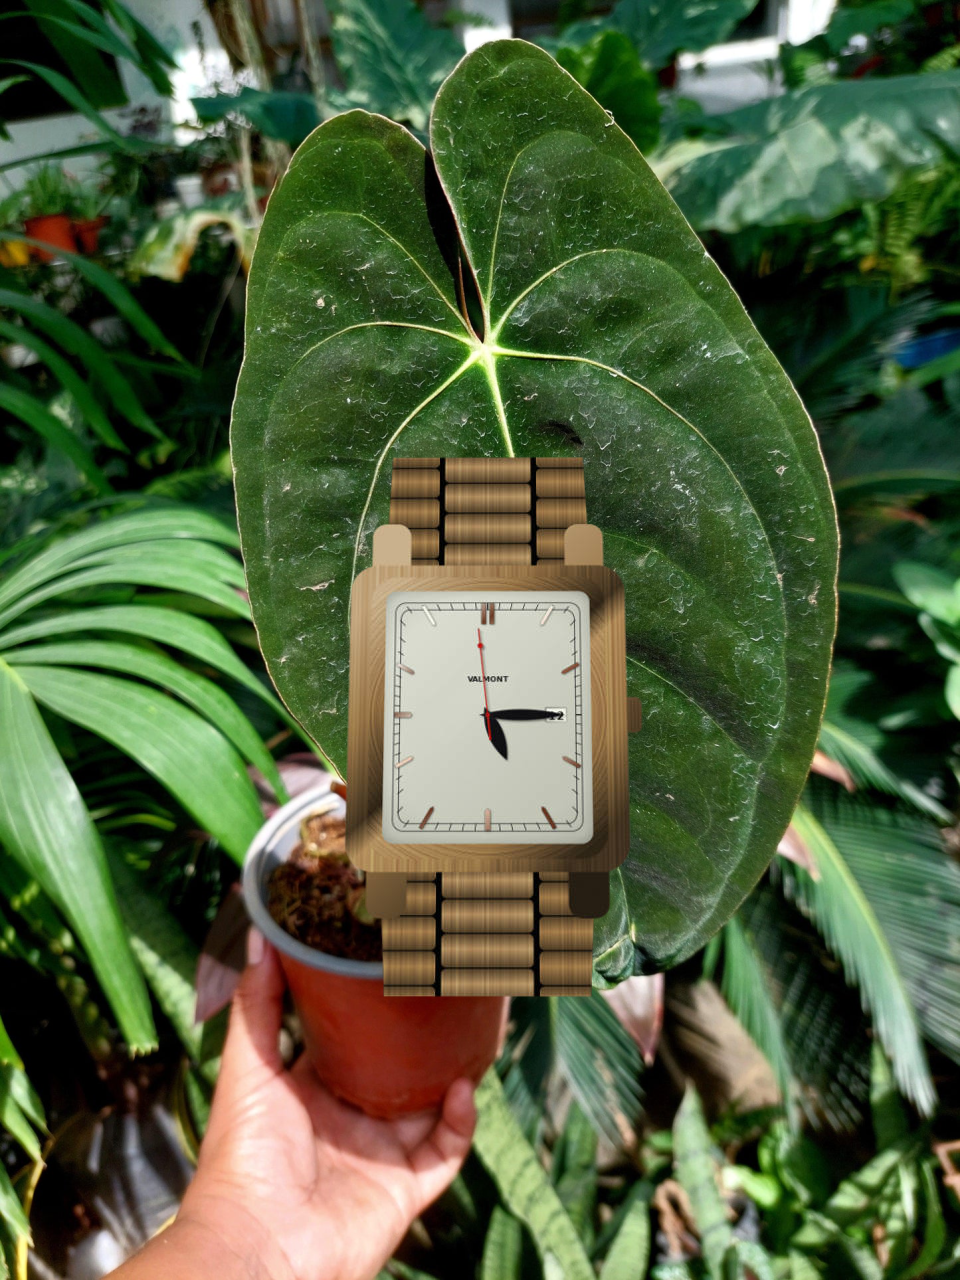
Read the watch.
5:14:59
